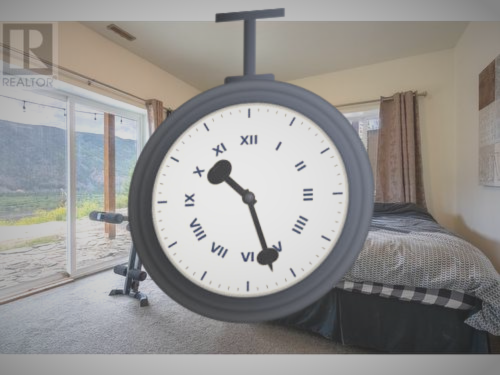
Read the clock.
10:27
